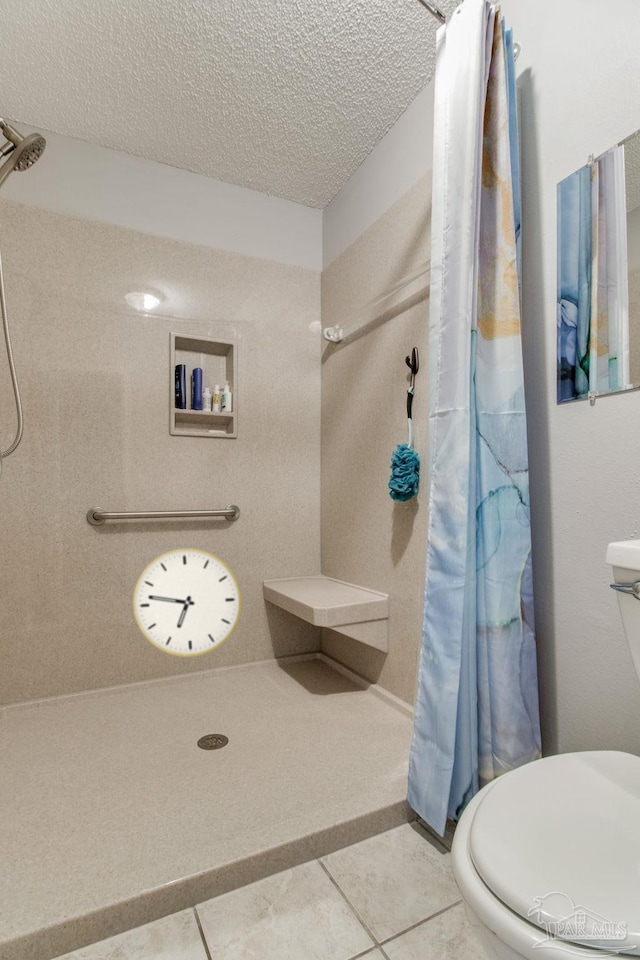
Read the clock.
6:47
